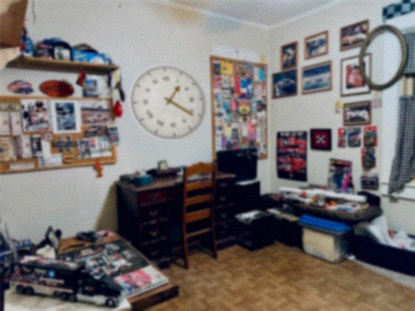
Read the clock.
1:21
